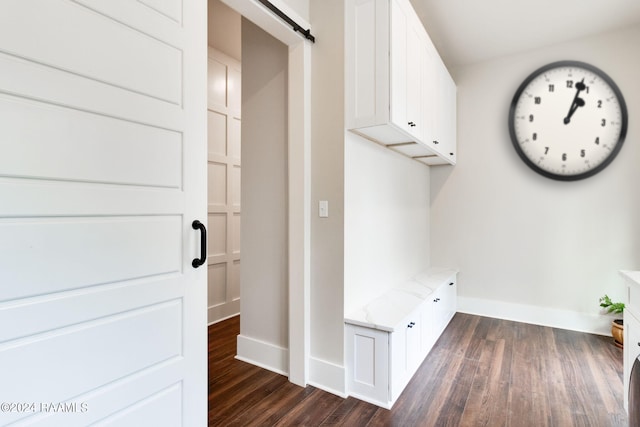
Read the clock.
1:03
